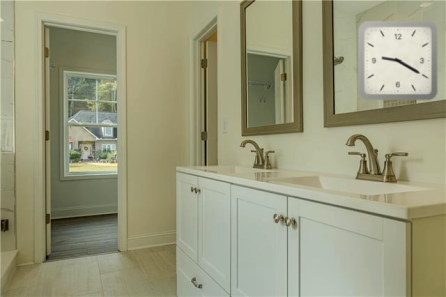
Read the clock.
9:20
